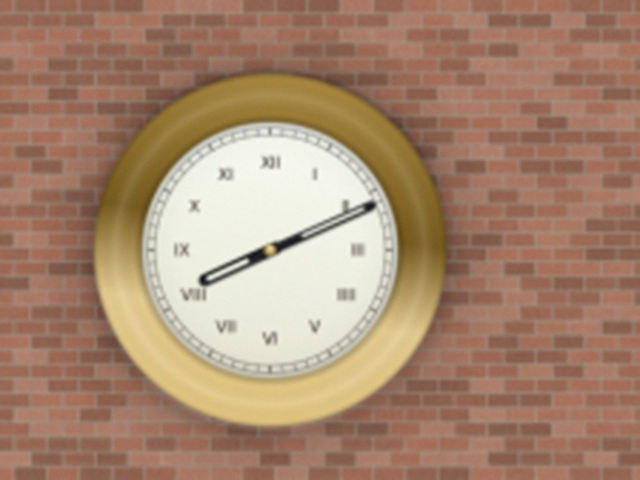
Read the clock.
8:11
